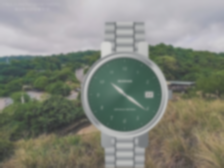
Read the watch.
10:21
